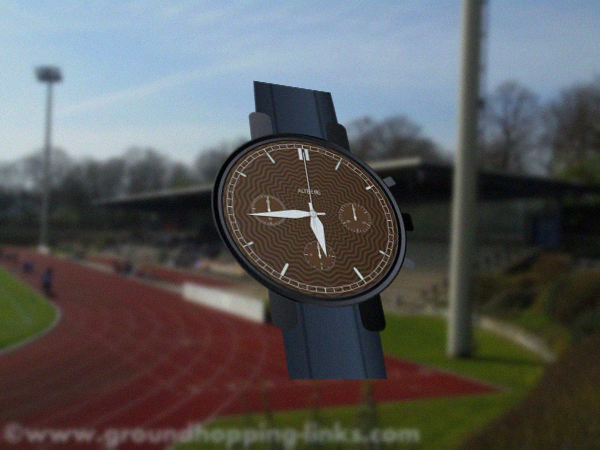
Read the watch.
5:44
